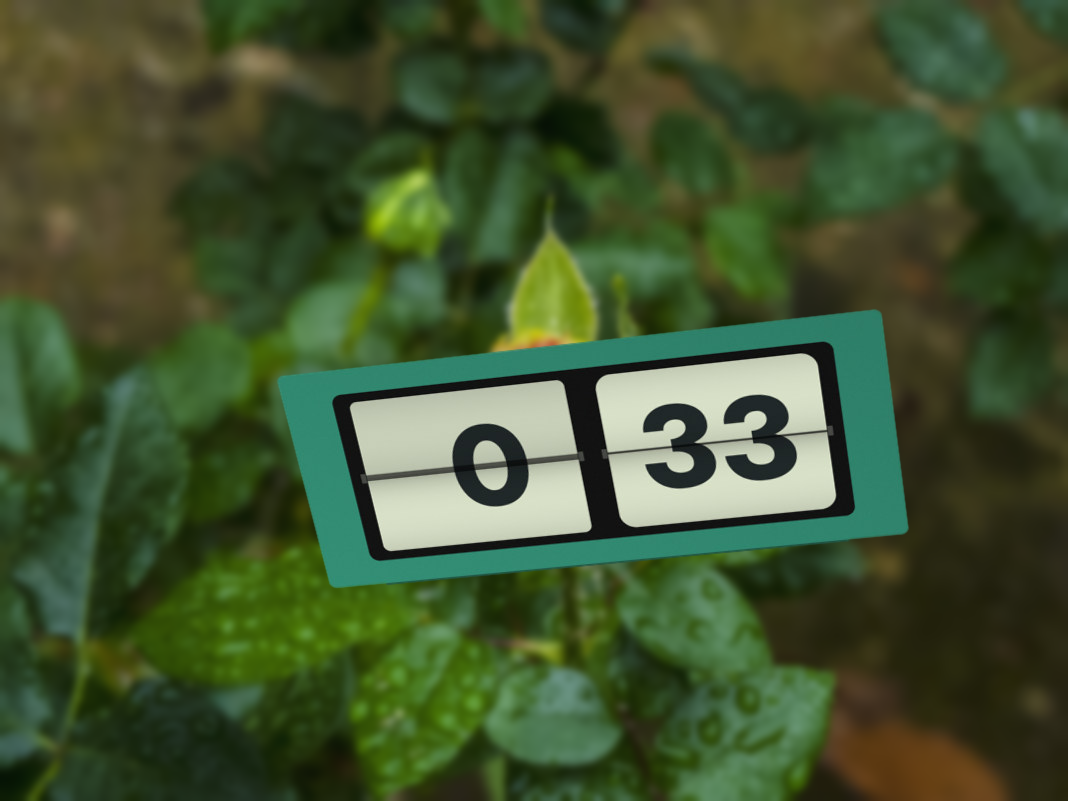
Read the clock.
0:33
